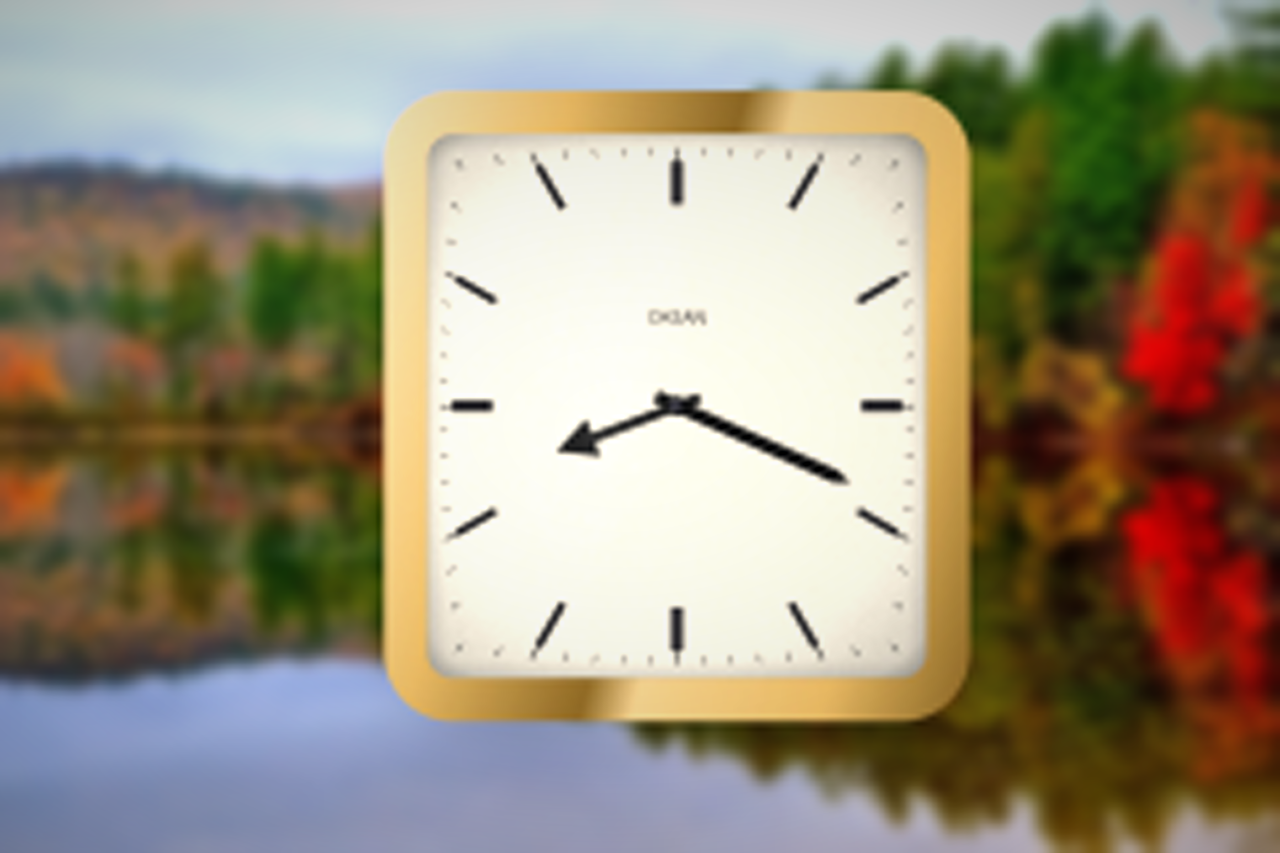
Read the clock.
8:19
